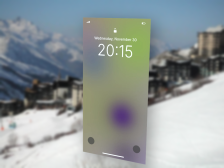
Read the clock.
20:15
